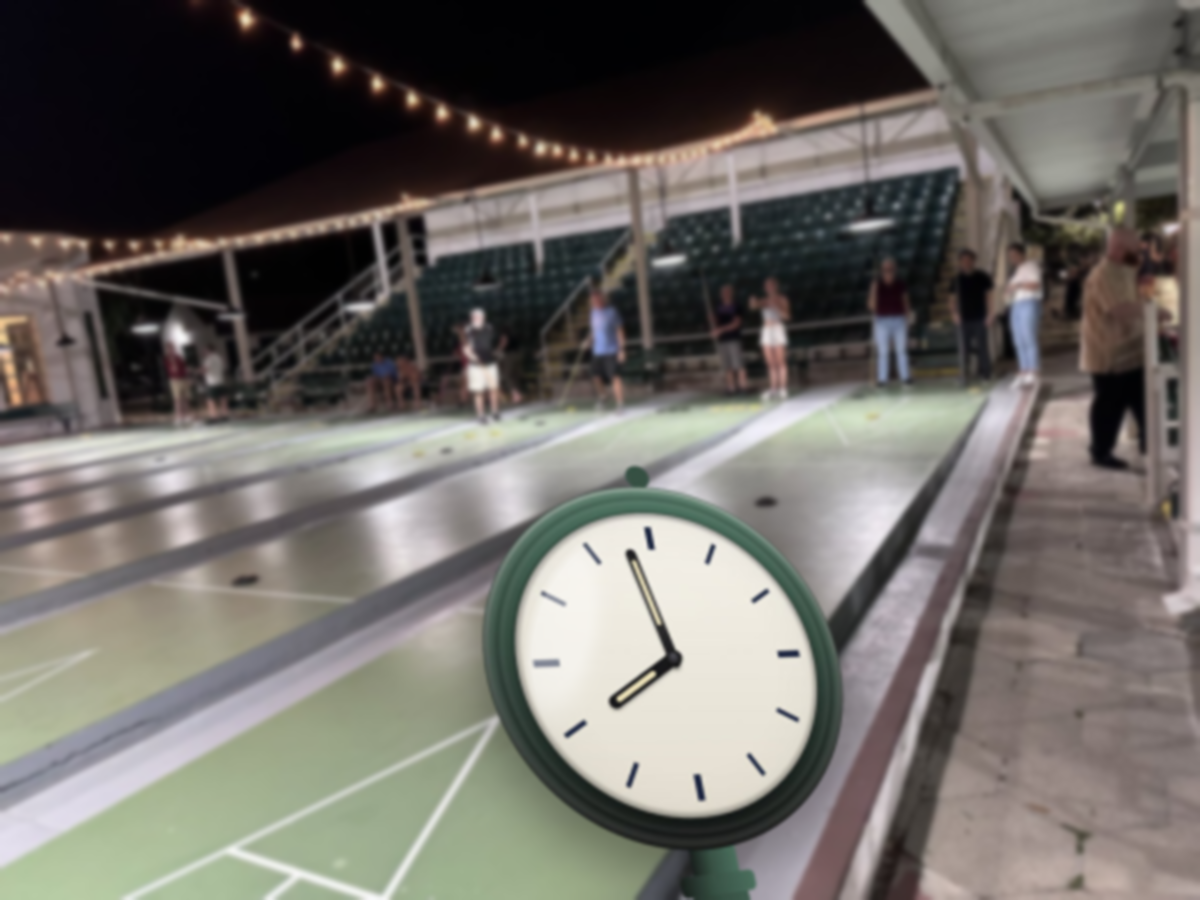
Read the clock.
7:58
